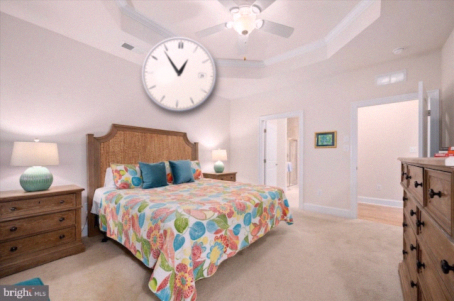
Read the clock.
12:54
